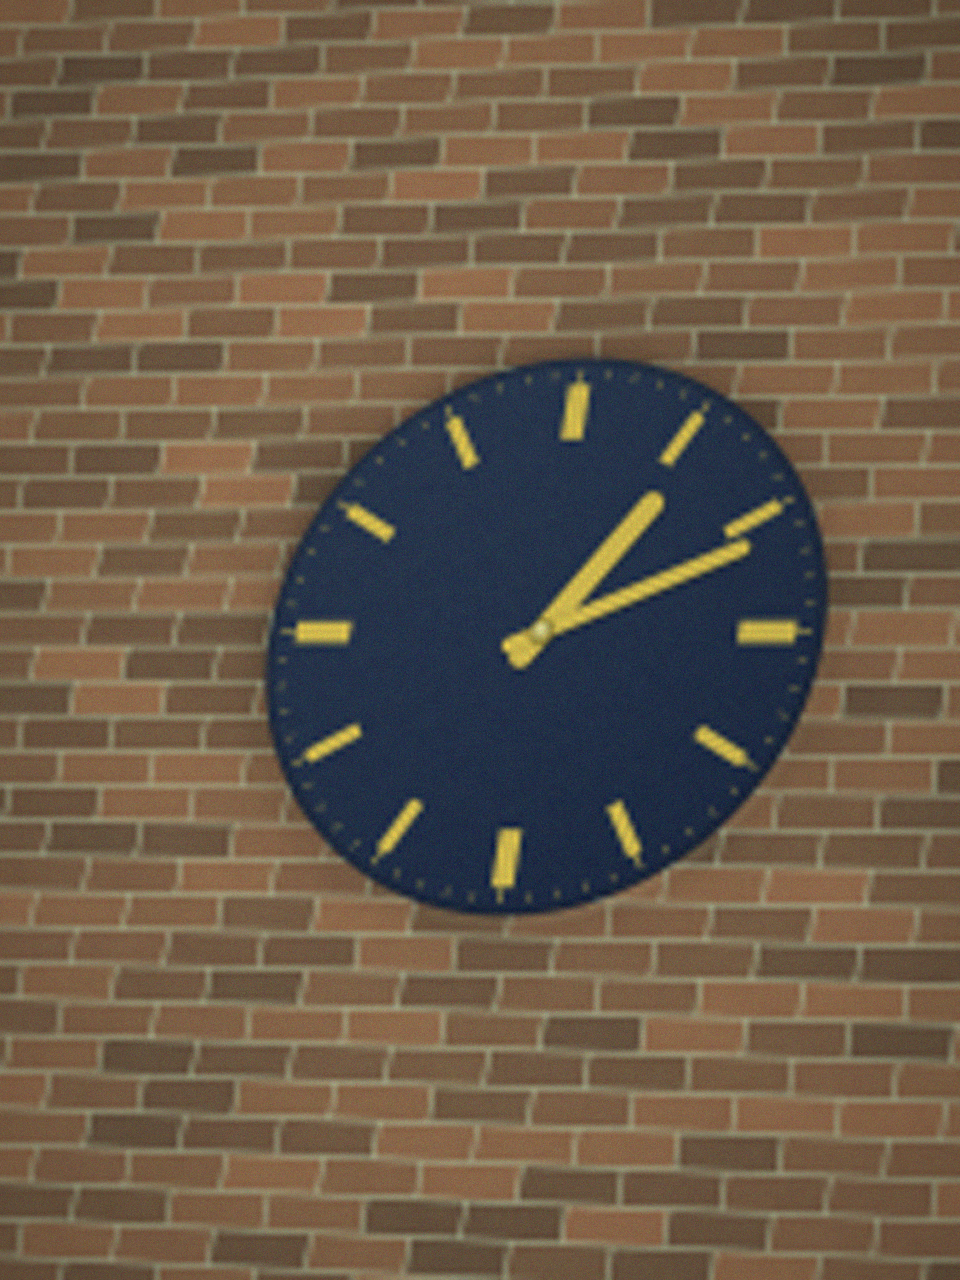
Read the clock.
1:11
